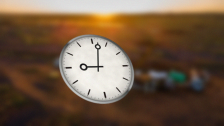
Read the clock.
9:02
